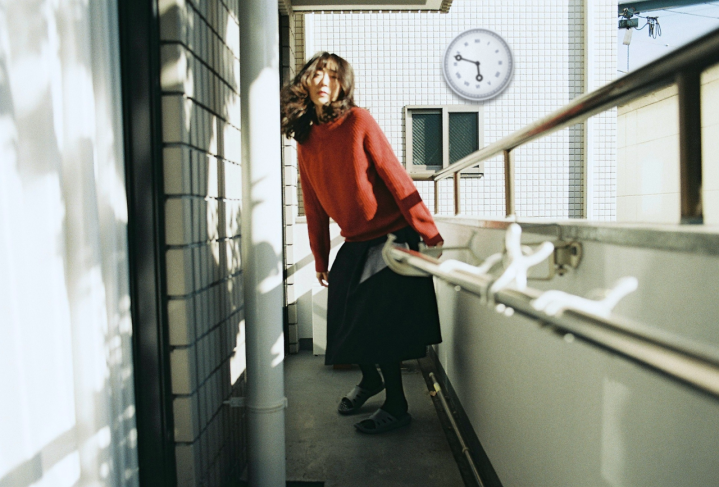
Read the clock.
5:48
